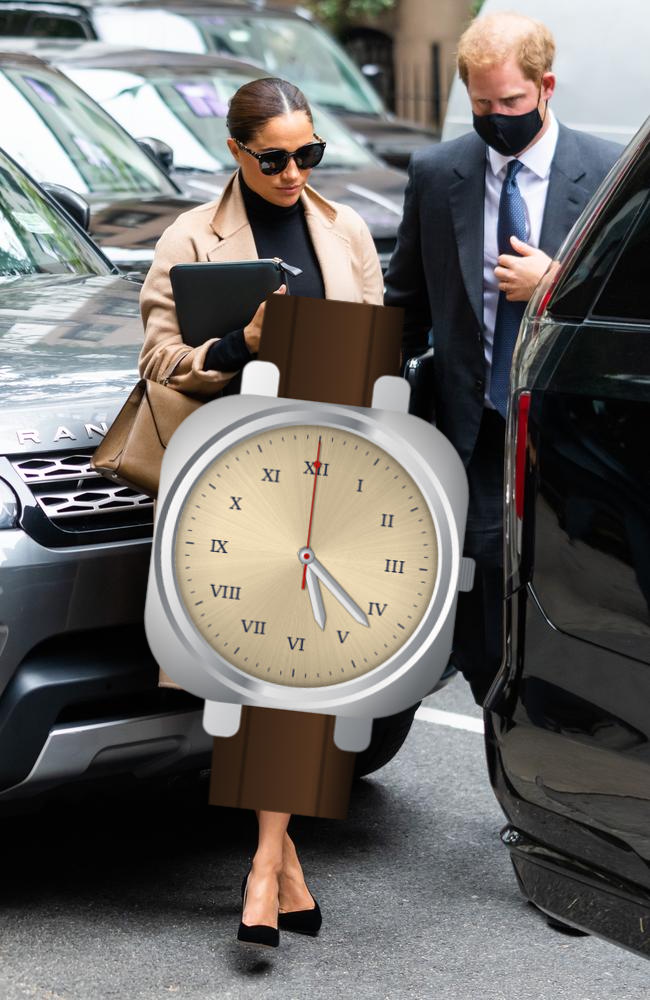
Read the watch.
5:22:00
